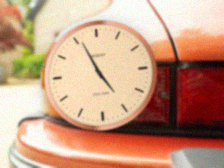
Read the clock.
4:56
